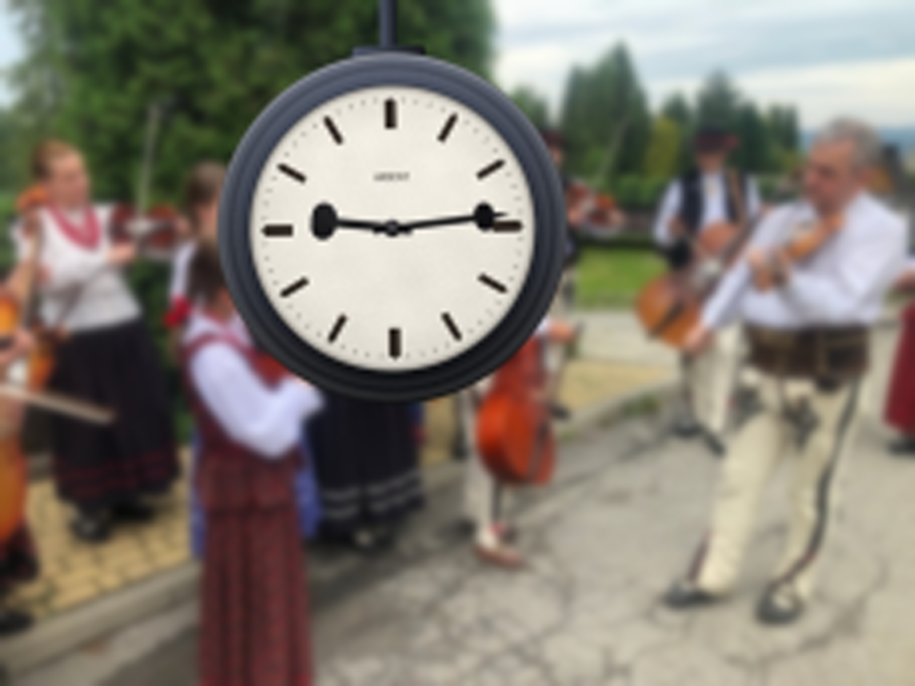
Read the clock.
9:14
